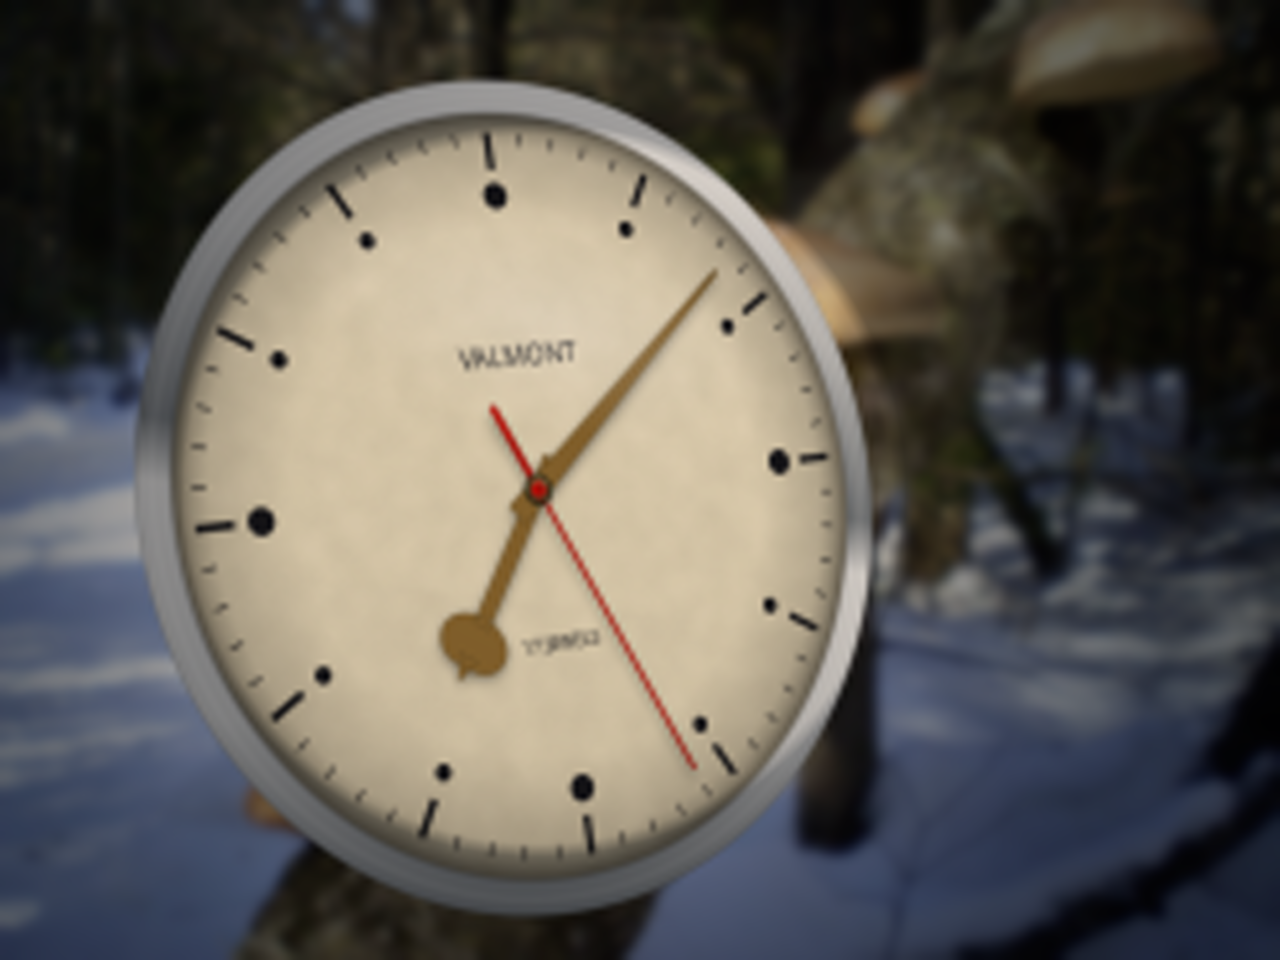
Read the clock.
7:08:26
